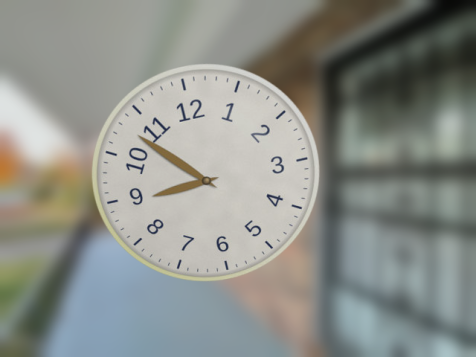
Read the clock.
8:53
